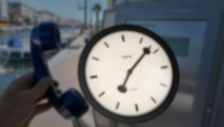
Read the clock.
7:08
